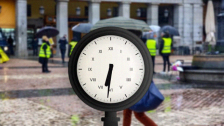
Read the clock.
6:31
